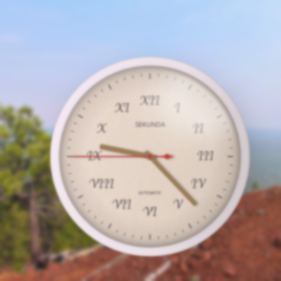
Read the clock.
9:22:45
